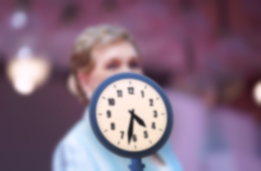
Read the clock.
4:32
